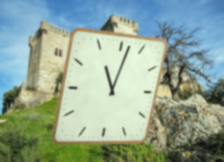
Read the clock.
11:02
